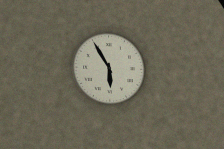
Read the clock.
5:55
